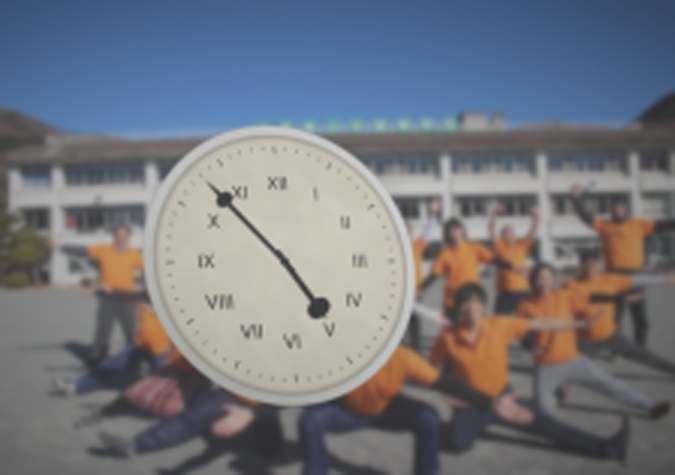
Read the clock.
4:53
